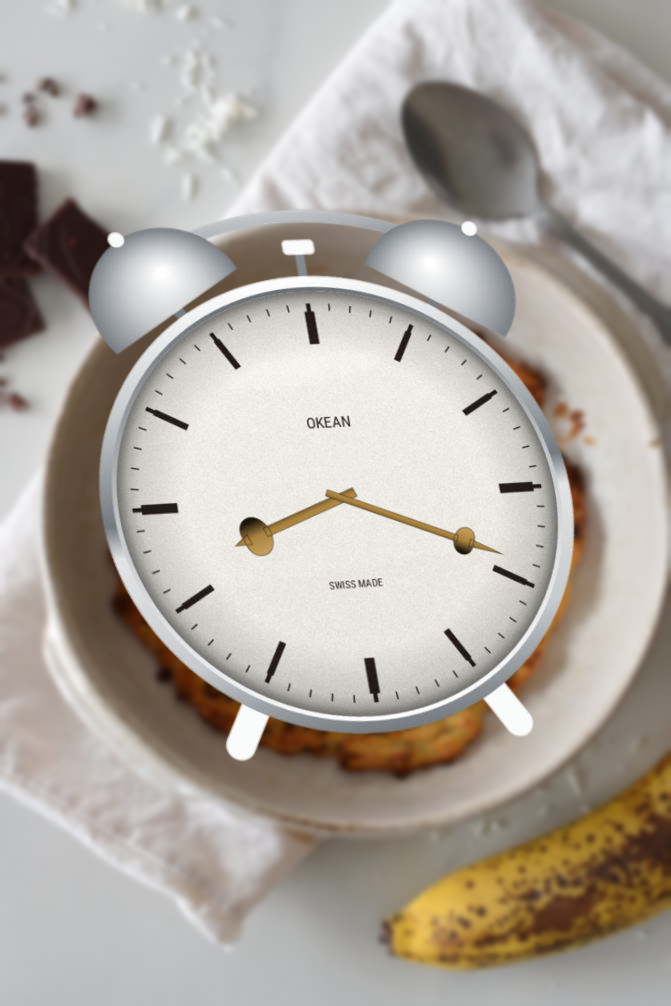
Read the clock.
8:19
